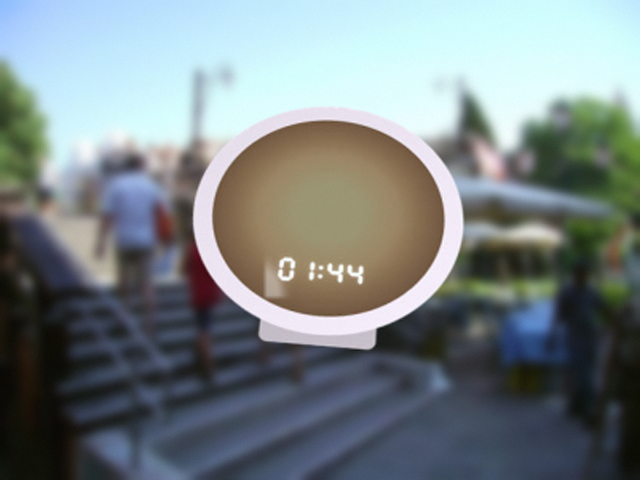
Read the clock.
1:44
